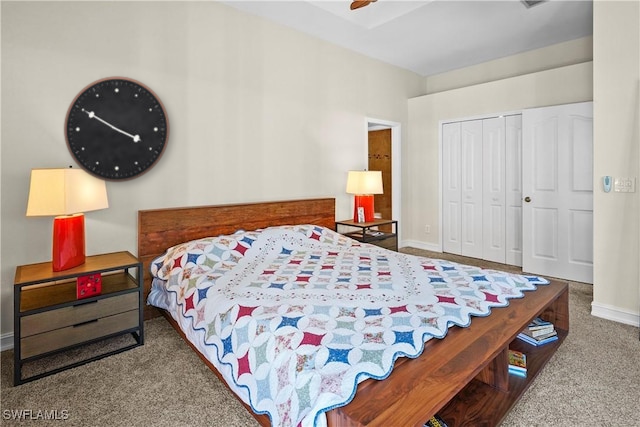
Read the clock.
3:50
